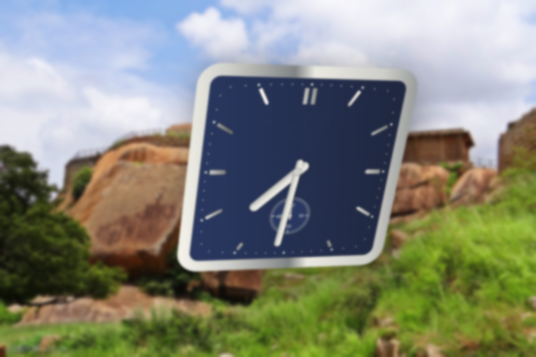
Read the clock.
7:31
